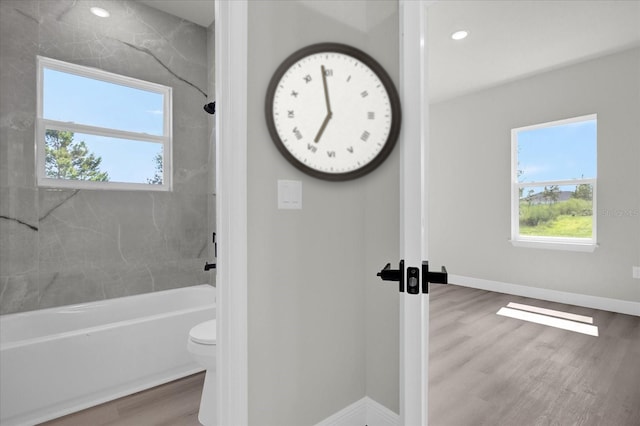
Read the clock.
6:59
